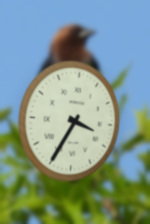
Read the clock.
3:35
